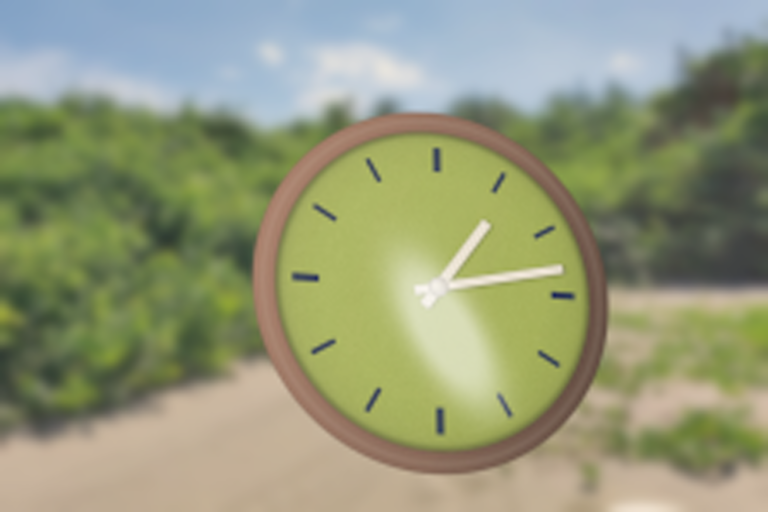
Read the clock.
1:13
